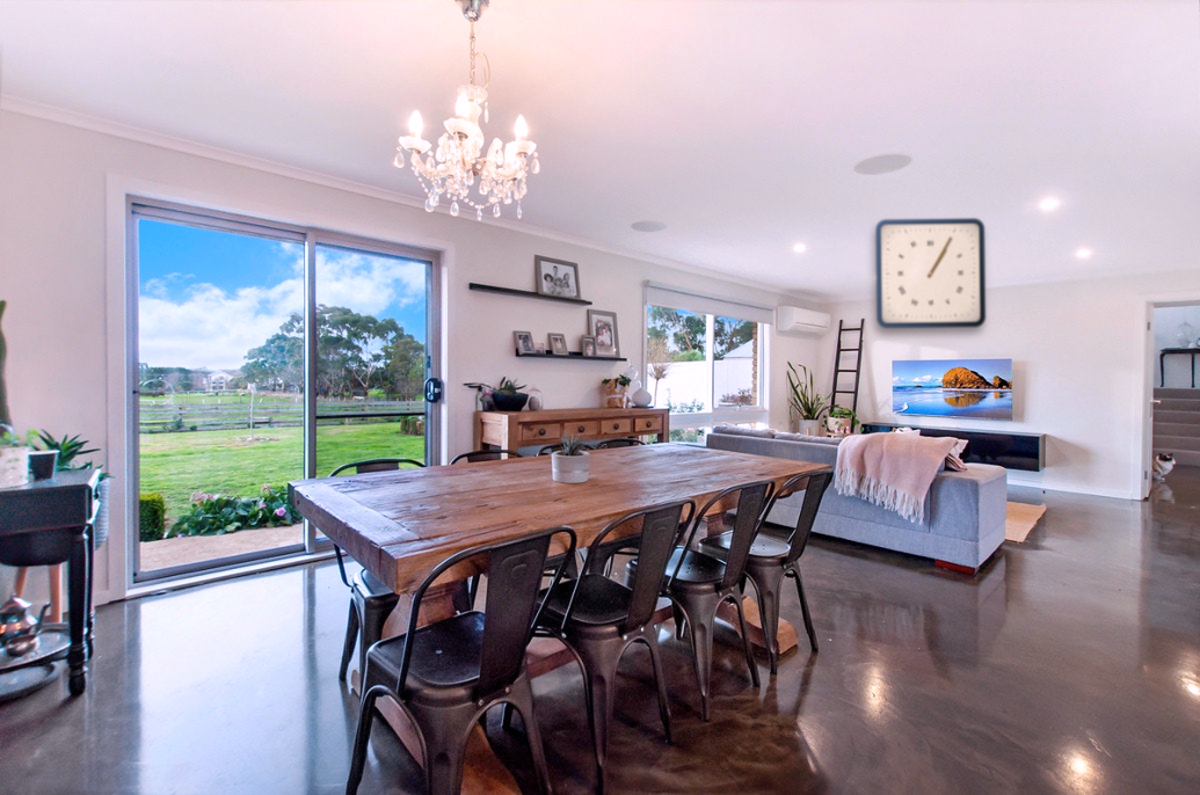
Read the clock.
1:05
